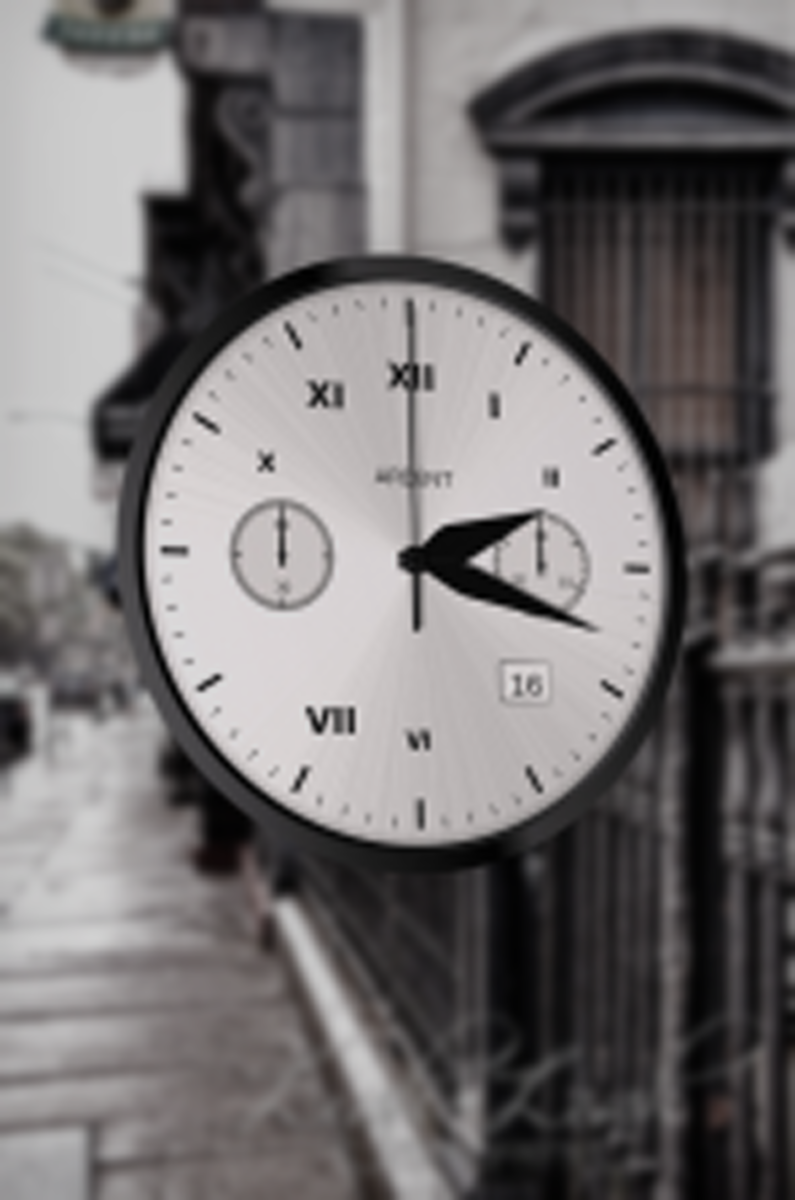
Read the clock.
2:18
